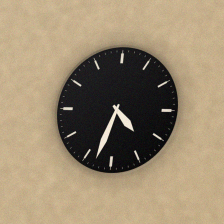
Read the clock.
4:33
